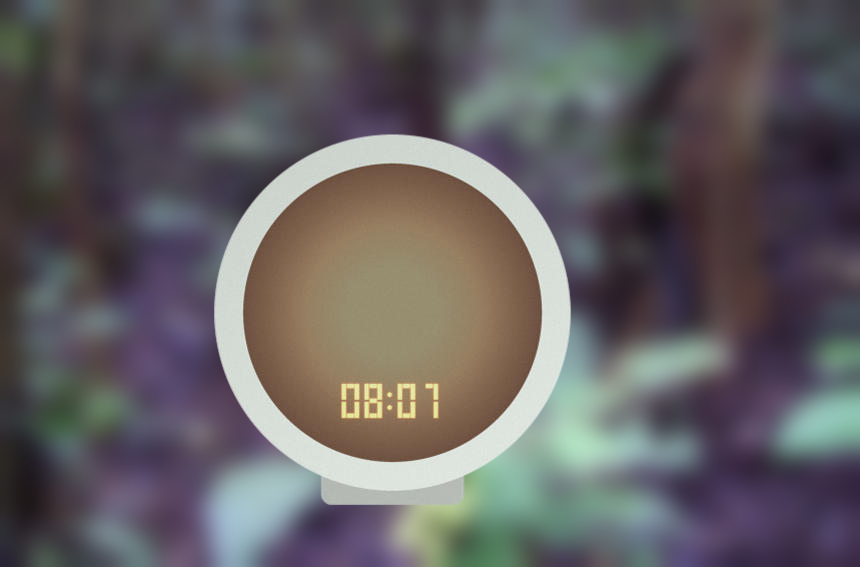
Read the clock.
8:07
